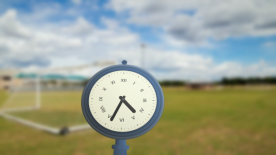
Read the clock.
4:34
